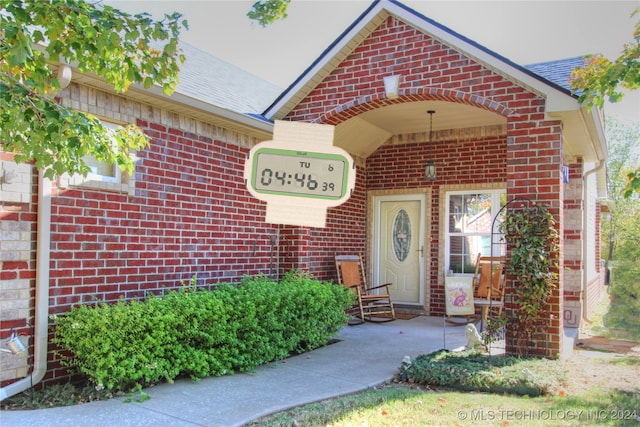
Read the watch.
4:46:39
